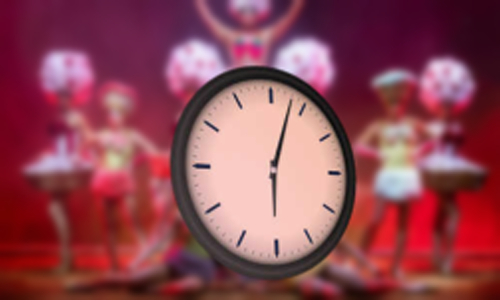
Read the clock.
6:03
